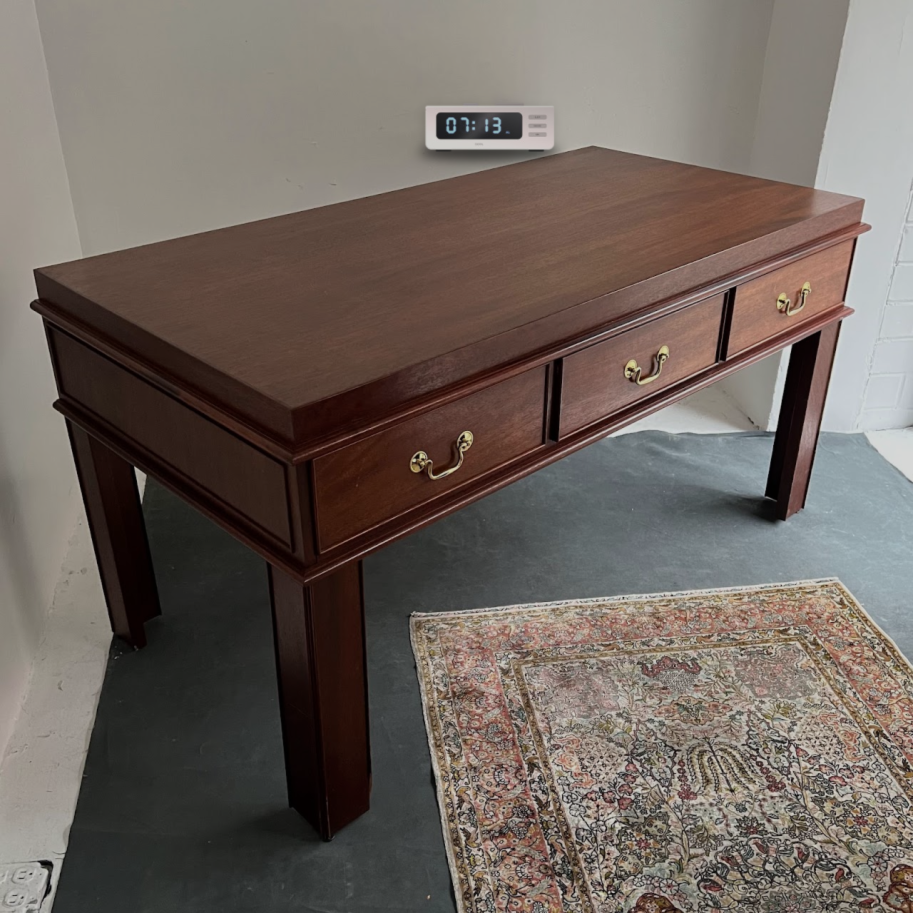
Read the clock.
7:13
